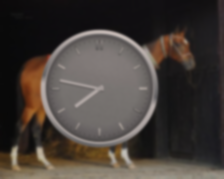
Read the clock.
7:47
